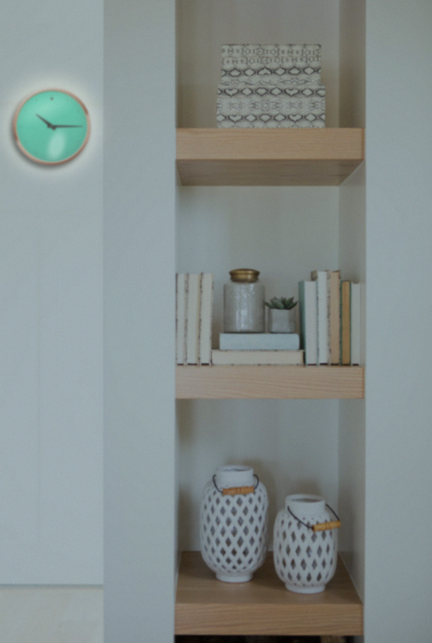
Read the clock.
10:15
